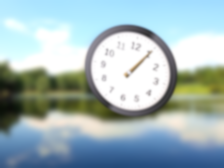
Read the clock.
1:05
